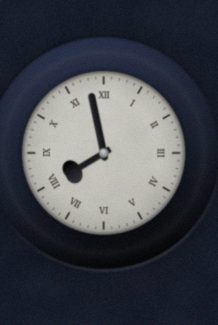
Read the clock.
7:58
